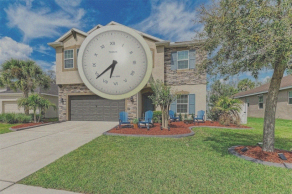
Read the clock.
6:39
